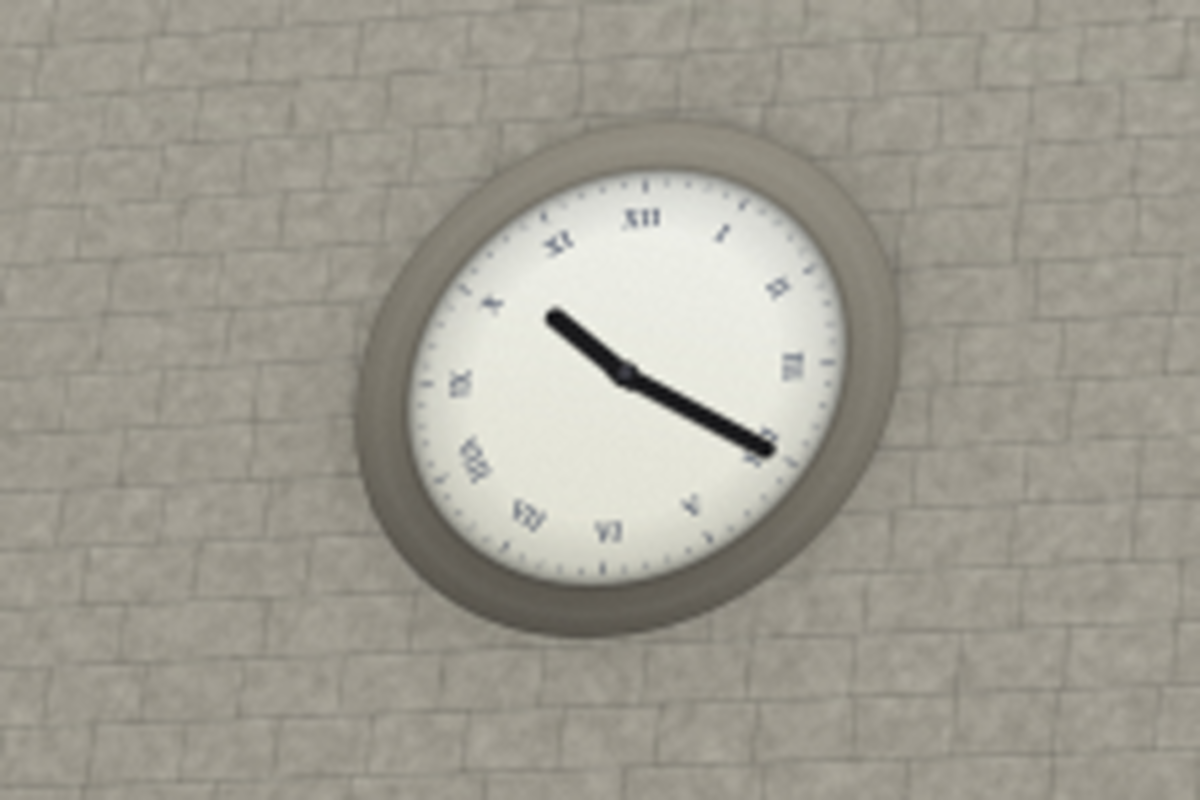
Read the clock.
10:20
